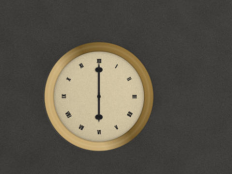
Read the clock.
6:00
